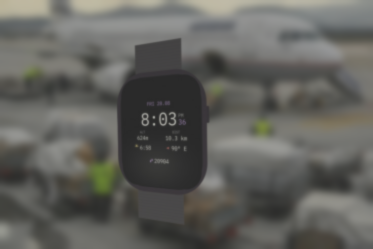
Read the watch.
8:03
